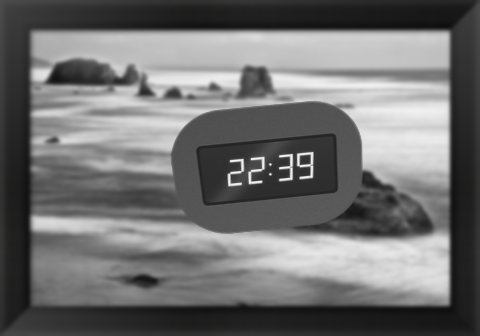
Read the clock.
22:39
